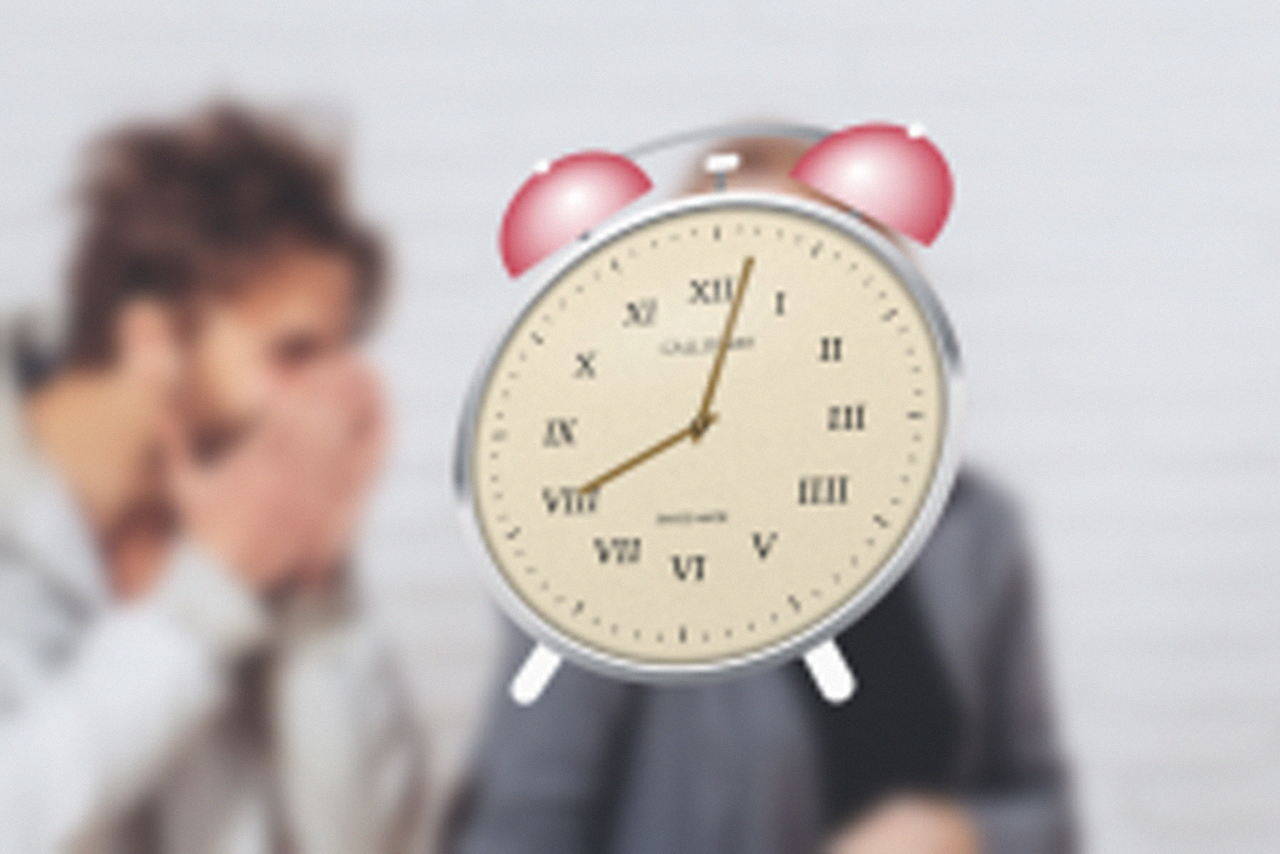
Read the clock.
8:02
